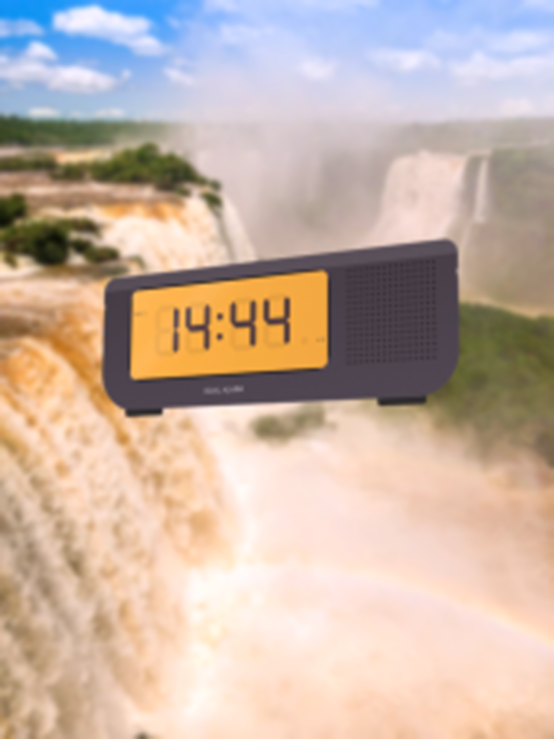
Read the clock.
14:44
